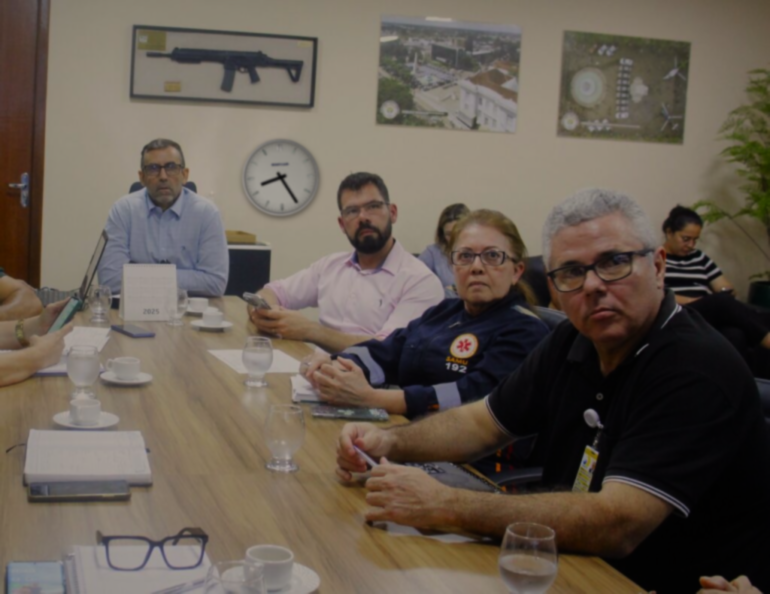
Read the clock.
8:25
